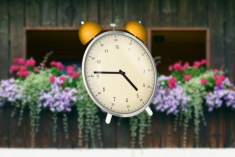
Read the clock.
4:46
